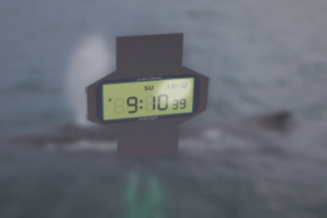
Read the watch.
9:10:39
